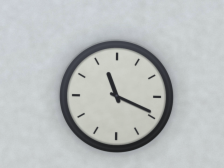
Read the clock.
11:19
